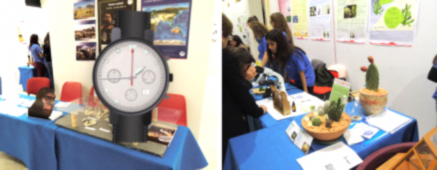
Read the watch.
1:44
